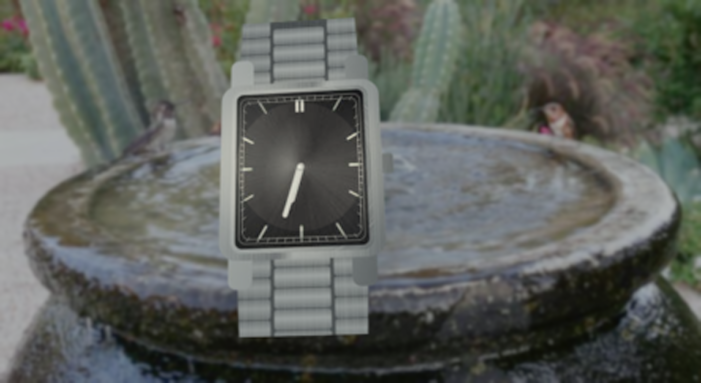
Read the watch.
6:33
